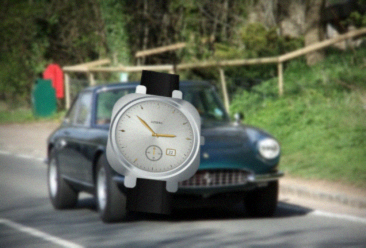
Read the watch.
2:52
